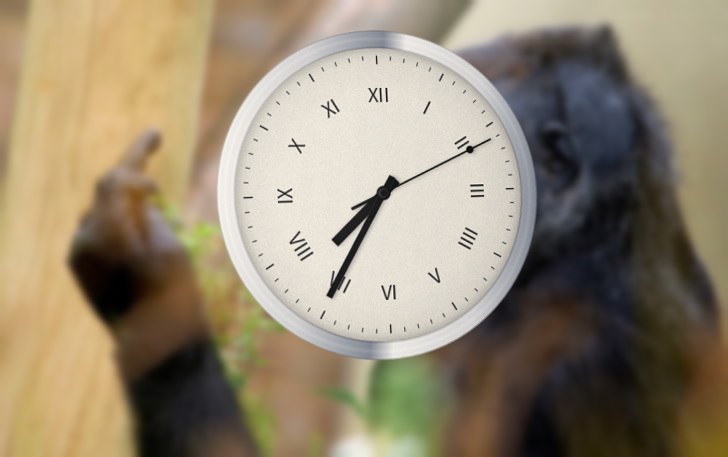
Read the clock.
7:35:11
